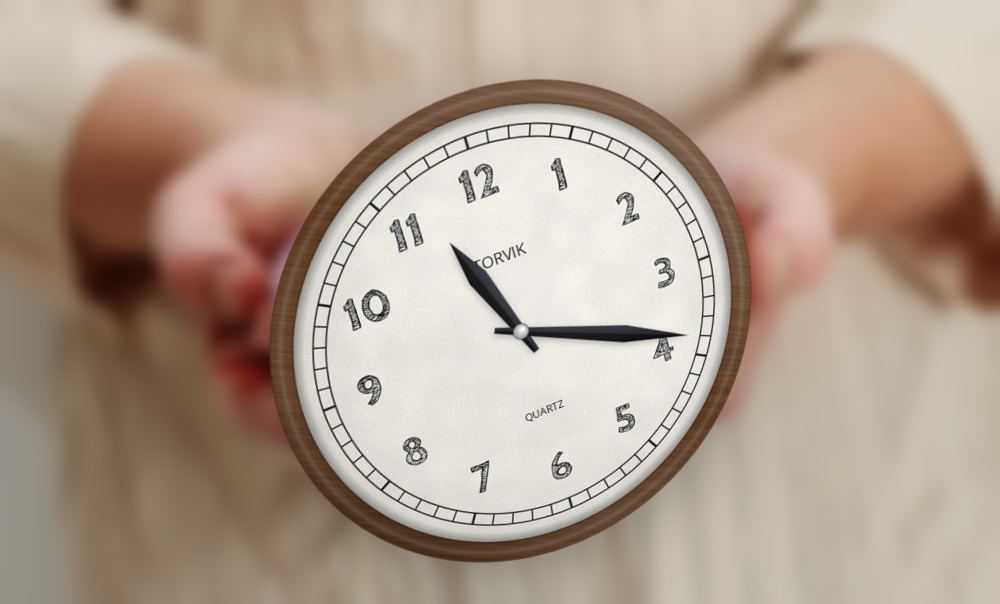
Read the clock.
11:19
